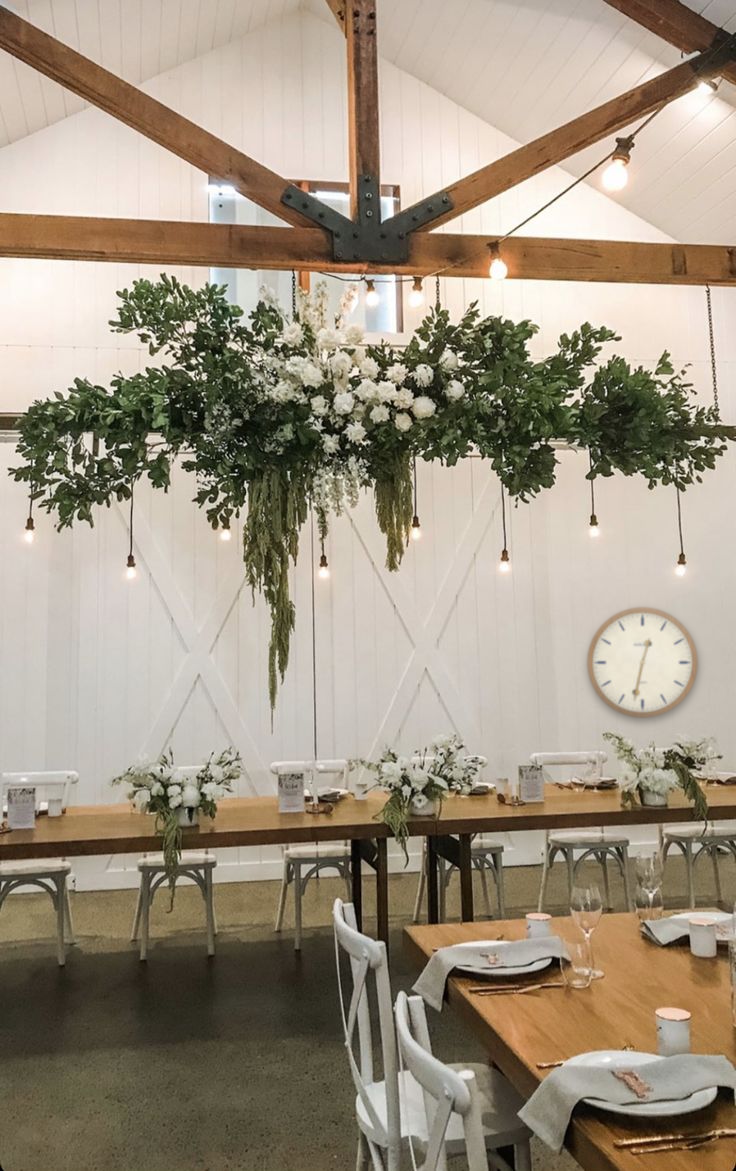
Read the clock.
12:32
